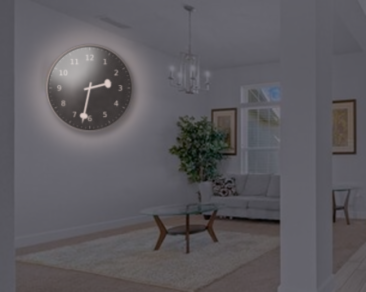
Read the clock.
2:32
